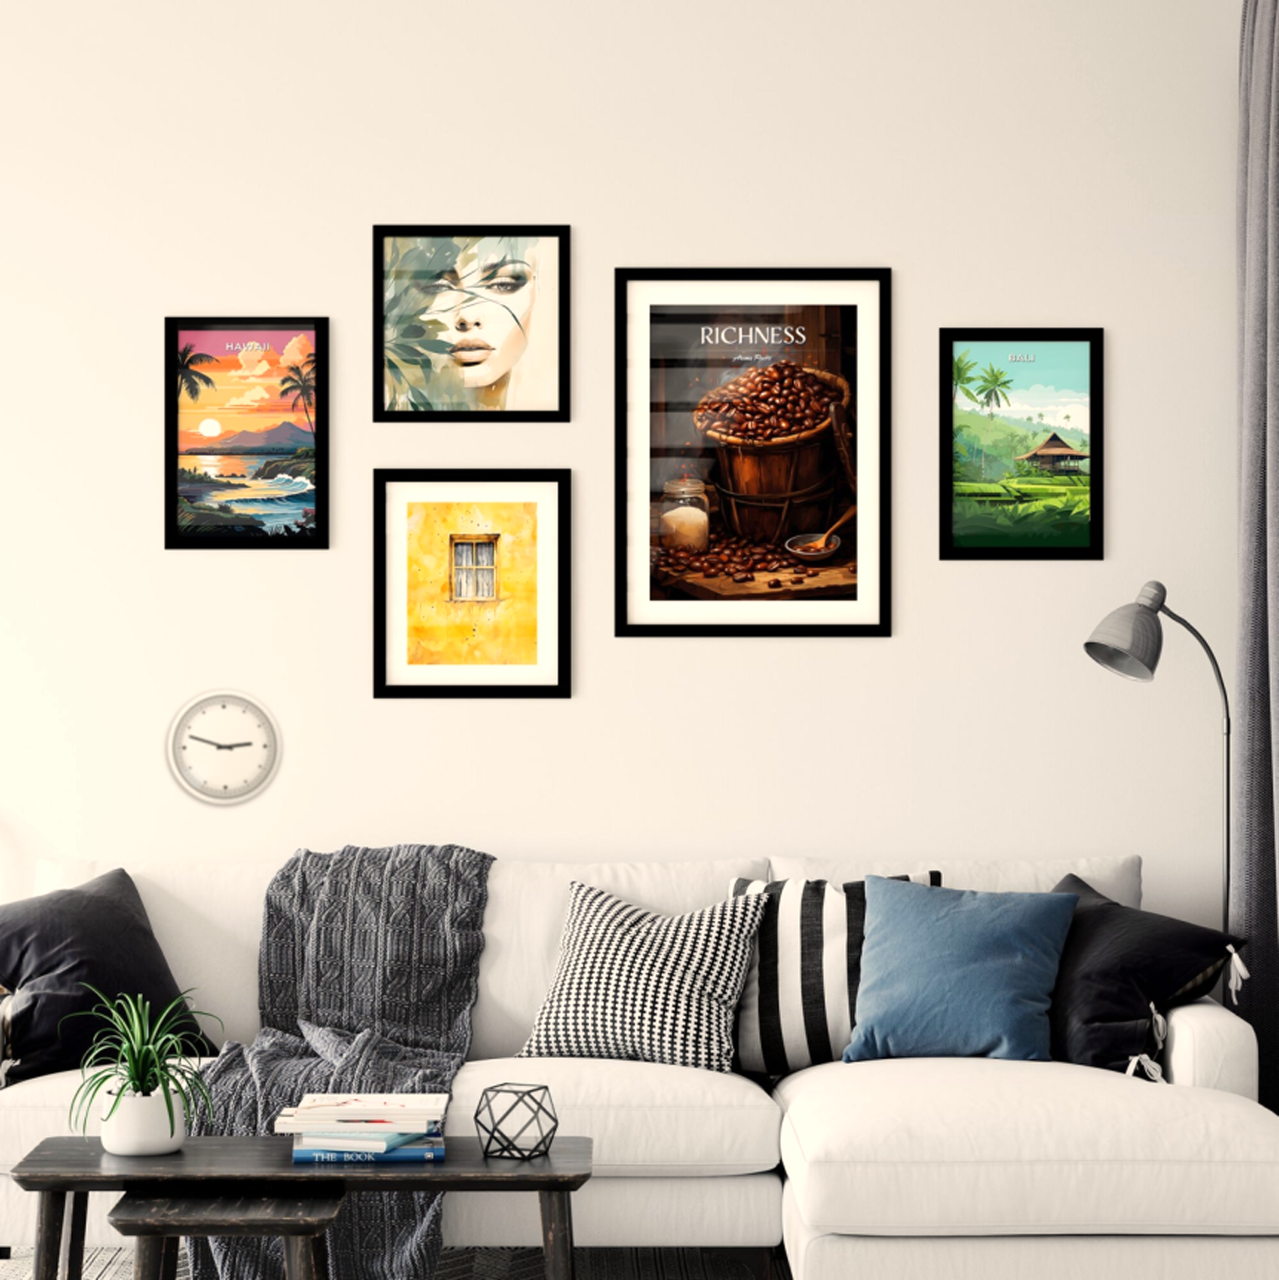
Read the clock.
2:48
